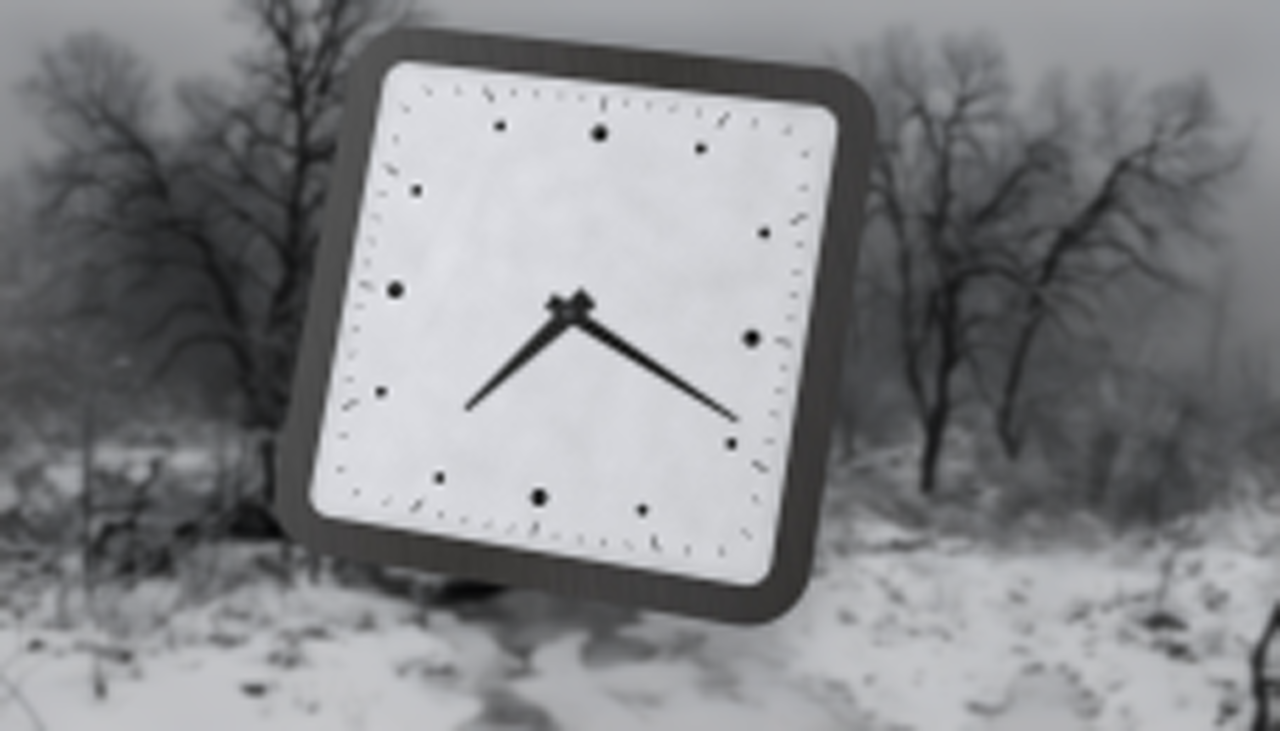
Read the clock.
7:19
